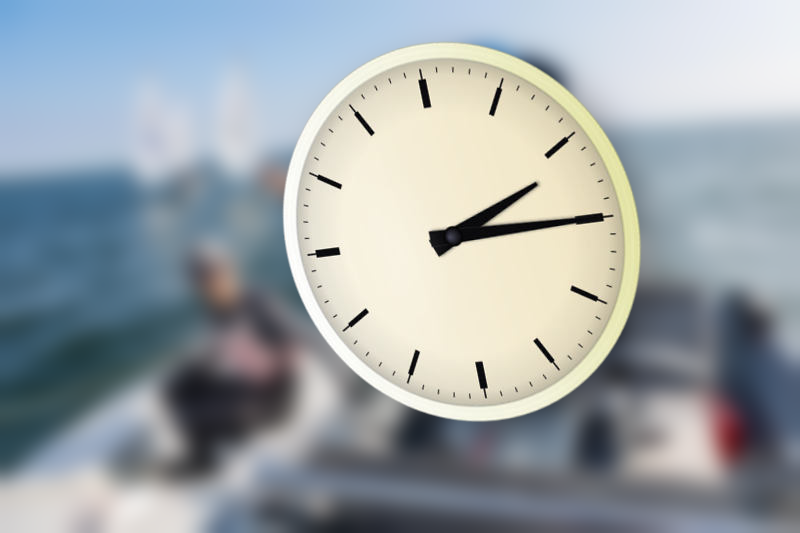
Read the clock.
2:15
